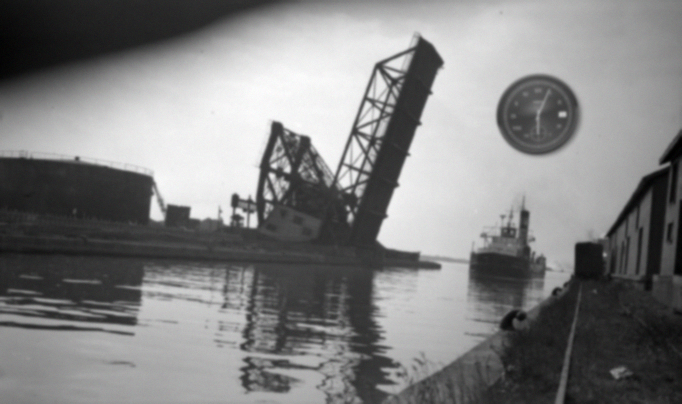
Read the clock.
6:04
